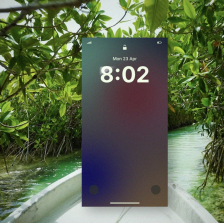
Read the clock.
8:02
